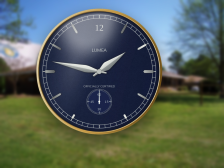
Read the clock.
1:47
